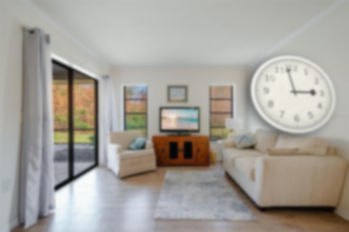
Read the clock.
2:58
